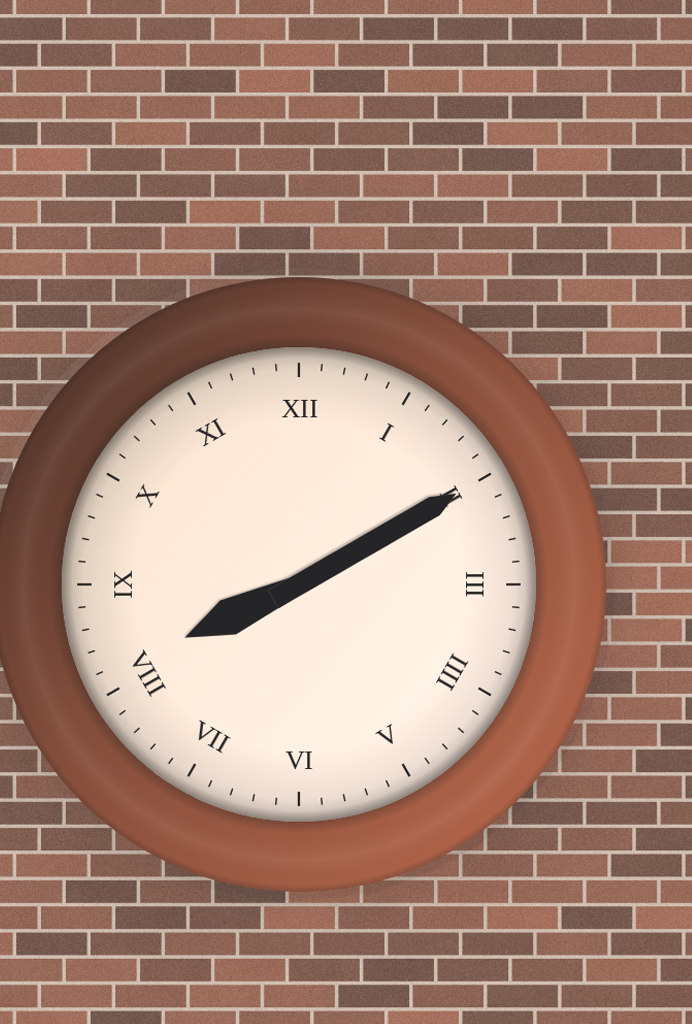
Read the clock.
8:10
